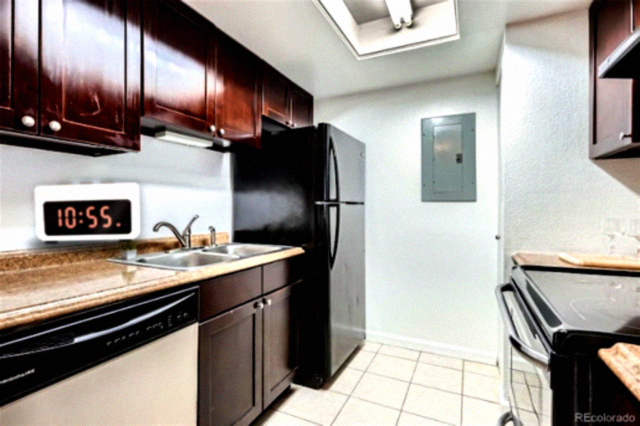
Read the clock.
10:55
